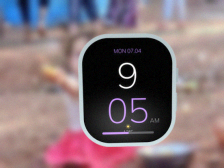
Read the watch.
9:05
